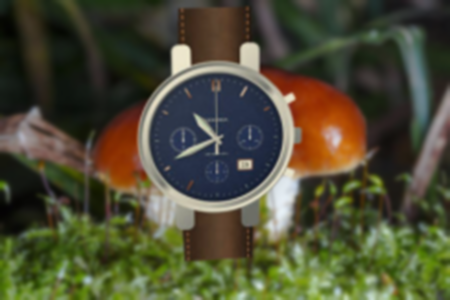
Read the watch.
10:41
